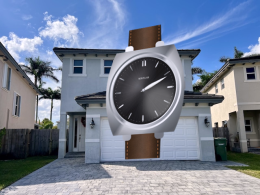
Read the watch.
2:11
